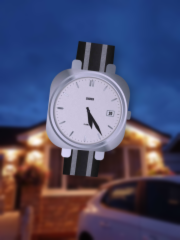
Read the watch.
5:24
